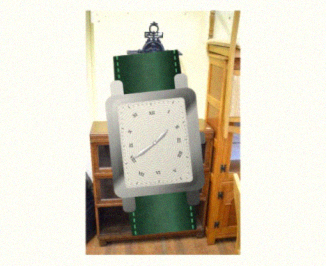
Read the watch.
1:40
